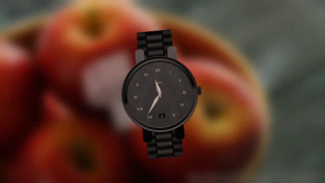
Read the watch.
11:36
